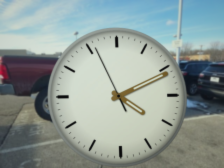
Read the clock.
4:10:56
